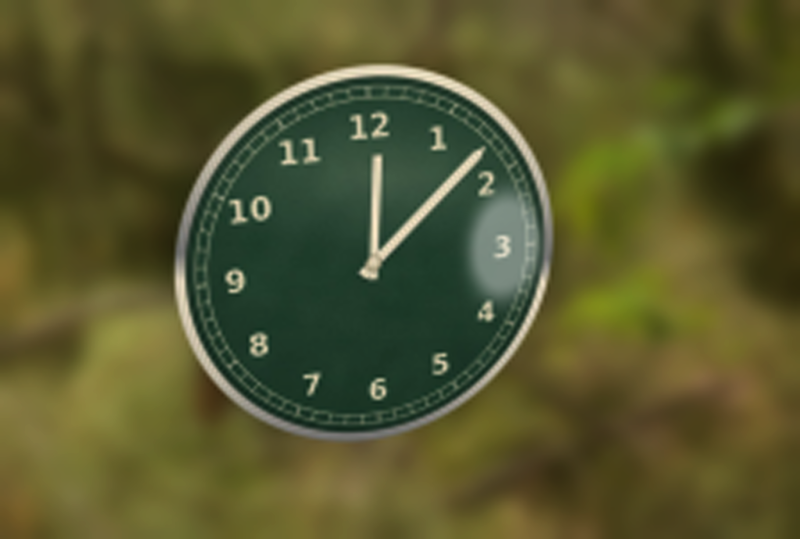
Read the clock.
12:08
